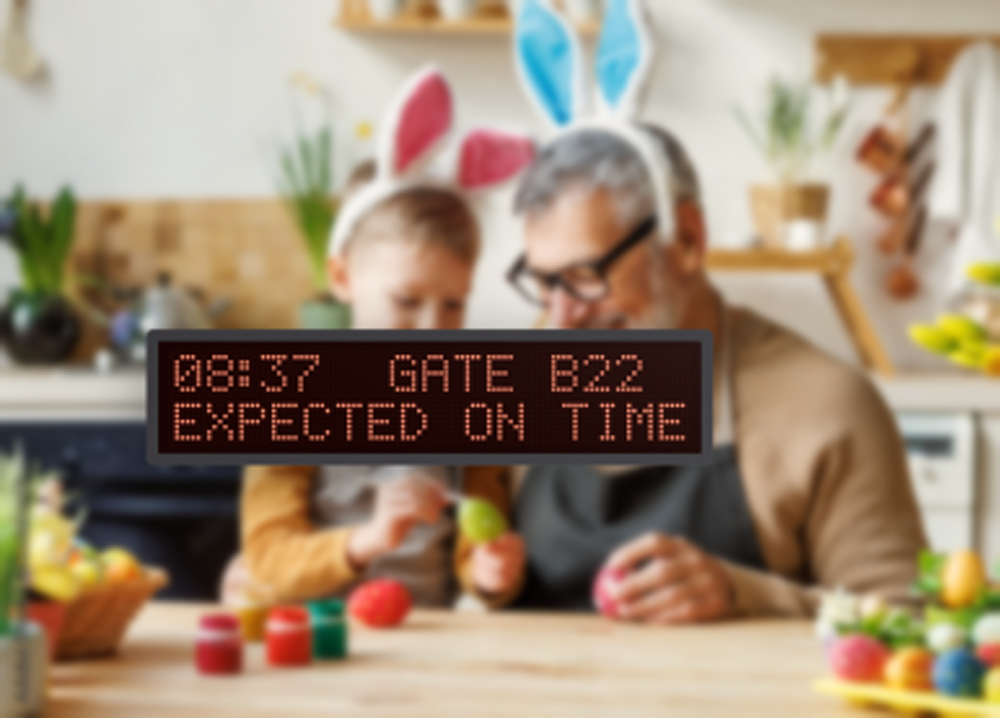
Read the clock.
8:37
